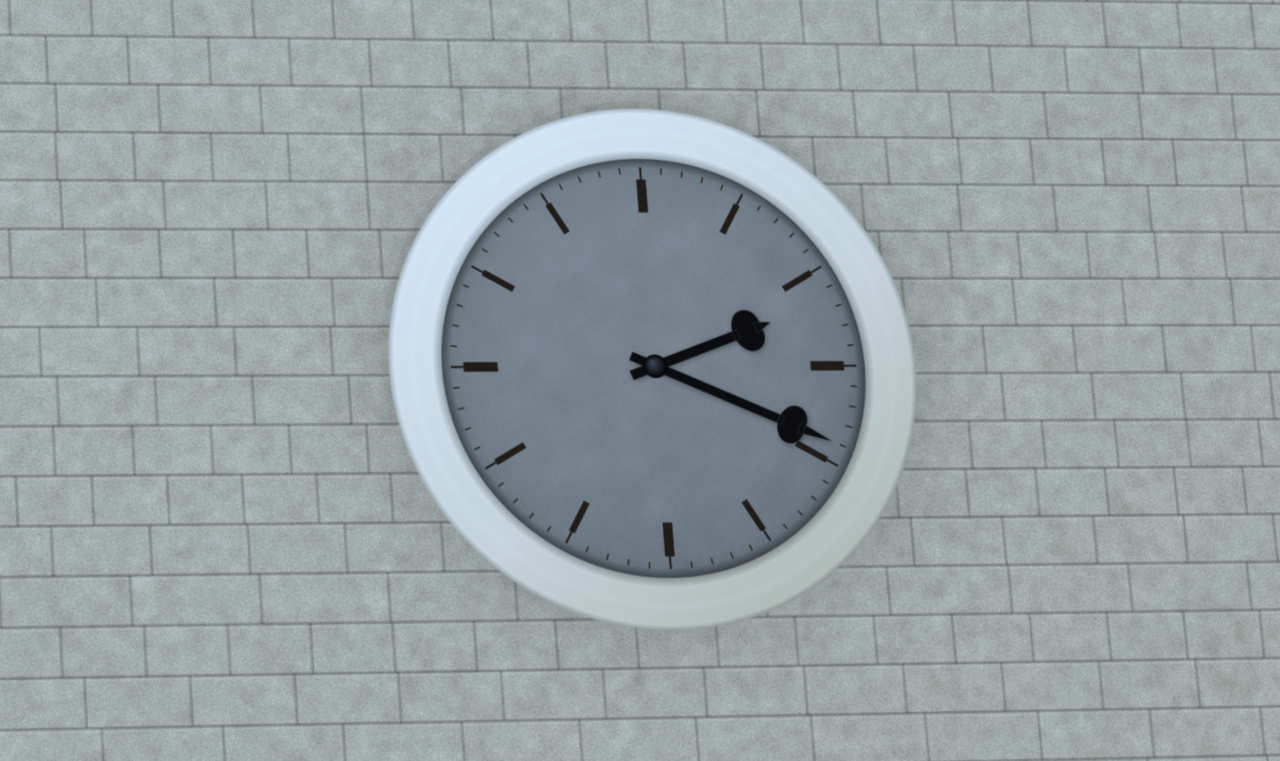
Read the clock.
2:19
